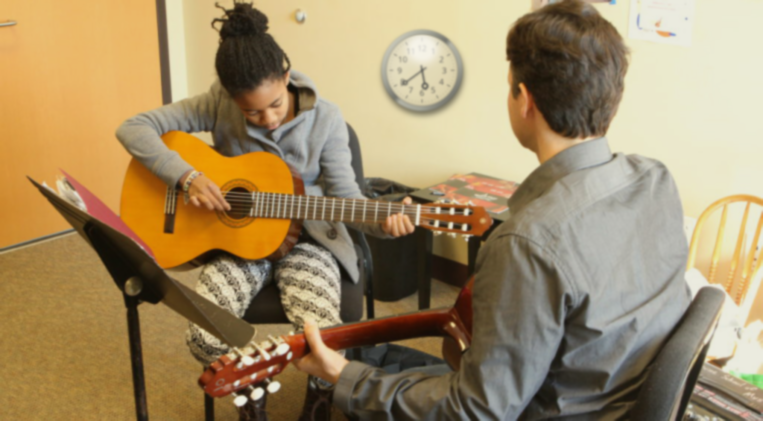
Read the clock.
5:39
